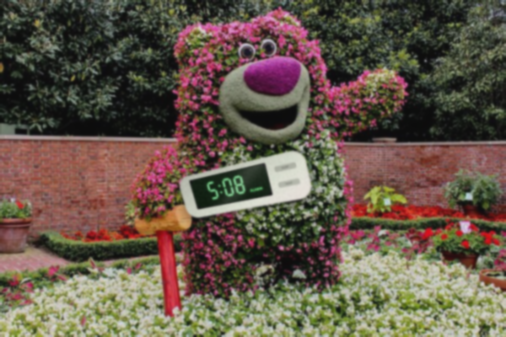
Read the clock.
5:08
